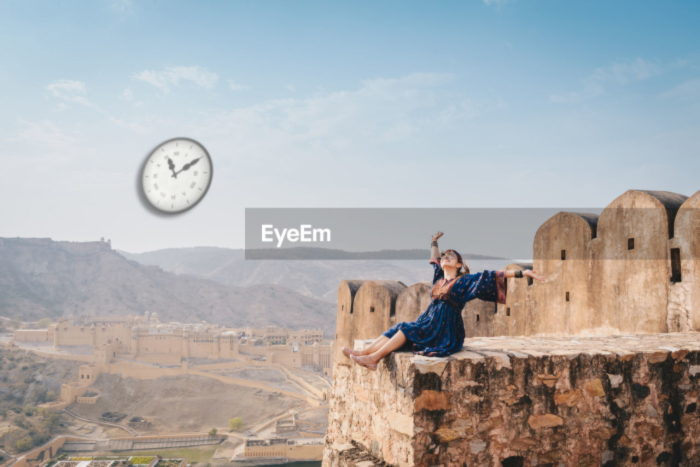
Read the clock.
11:10
